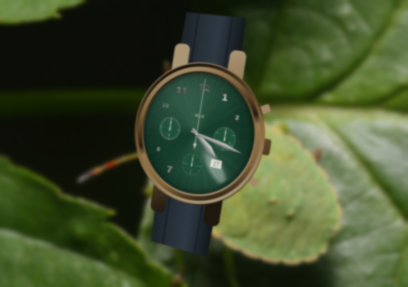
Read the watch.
4:17
